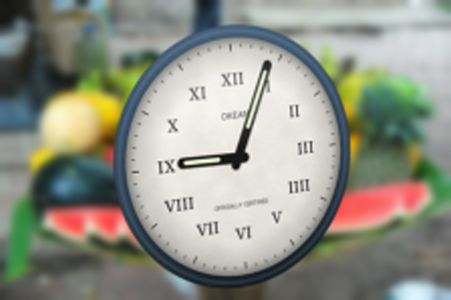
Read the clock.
9:04
